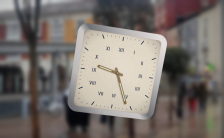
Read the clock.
9:26
